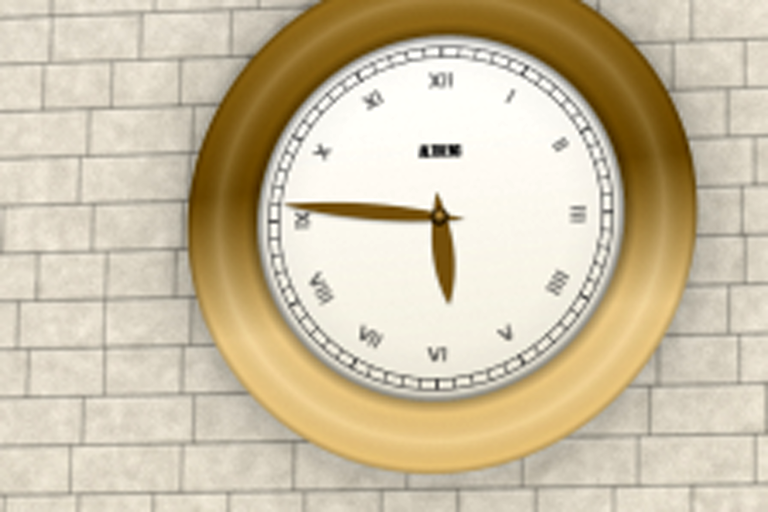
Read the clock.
5:46
